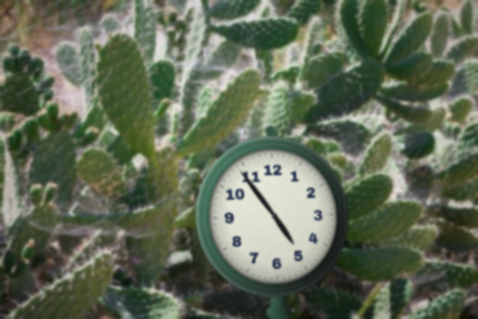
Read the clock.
4:54
